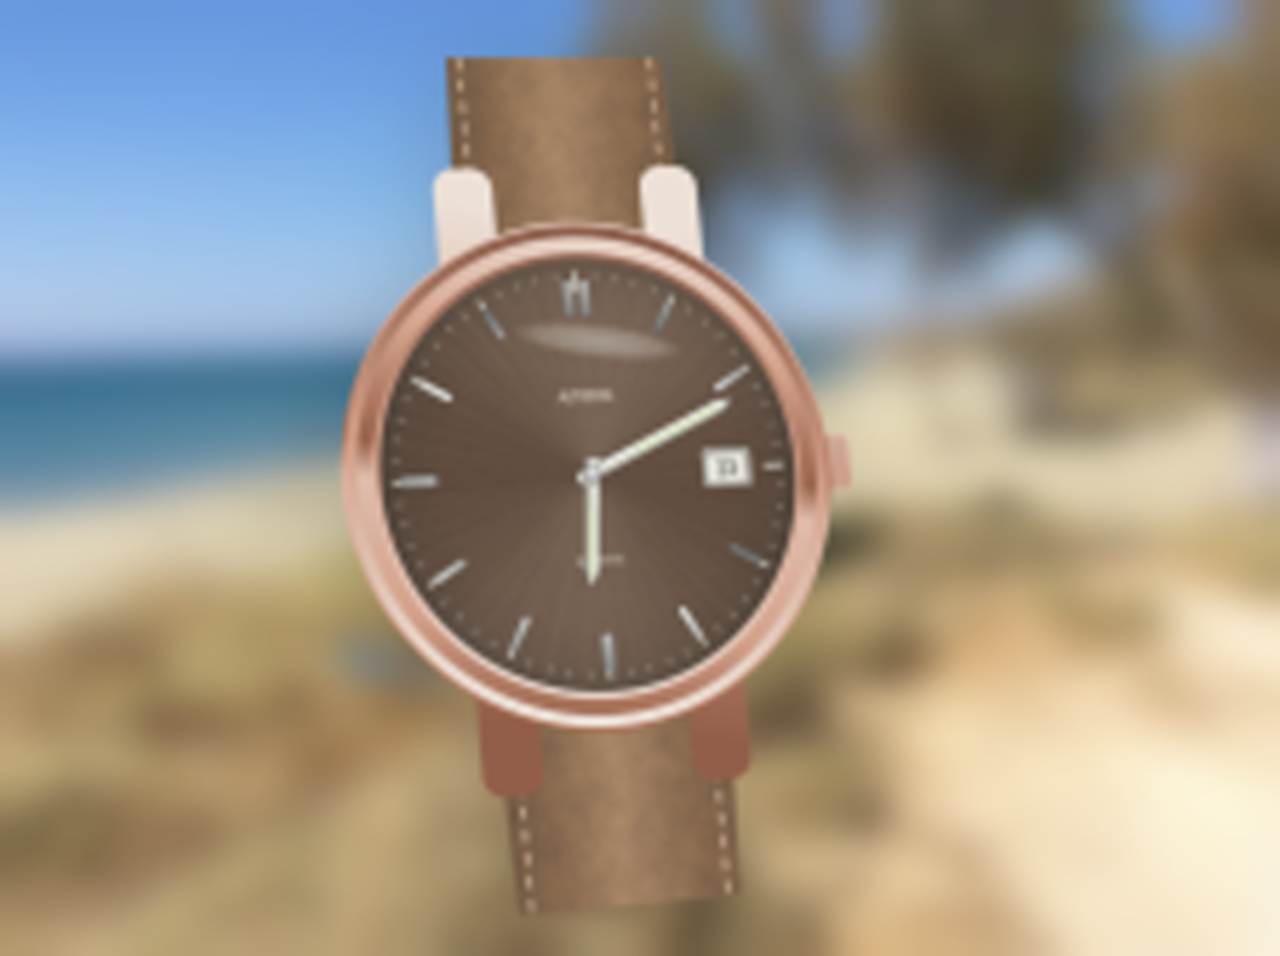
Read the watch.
6:11
